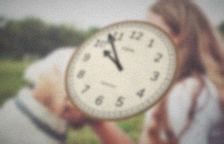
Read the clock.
9:53
